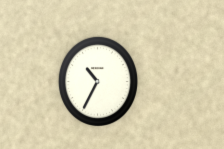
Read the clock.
10:35
